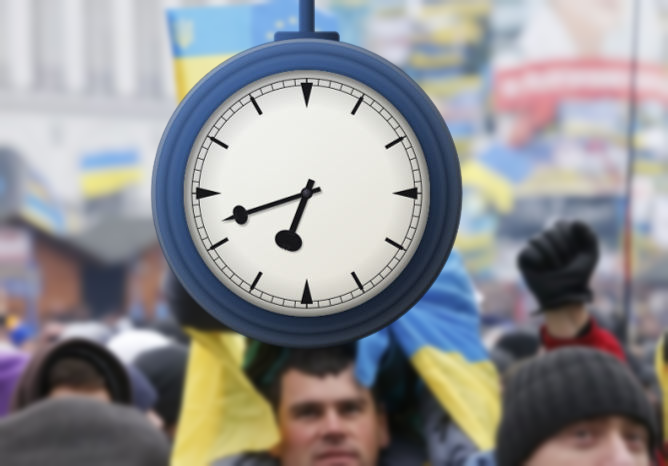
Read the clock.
6:42
